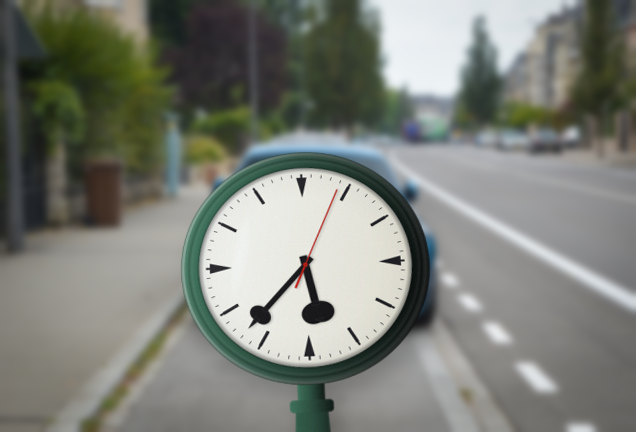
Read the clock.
5:37:04
